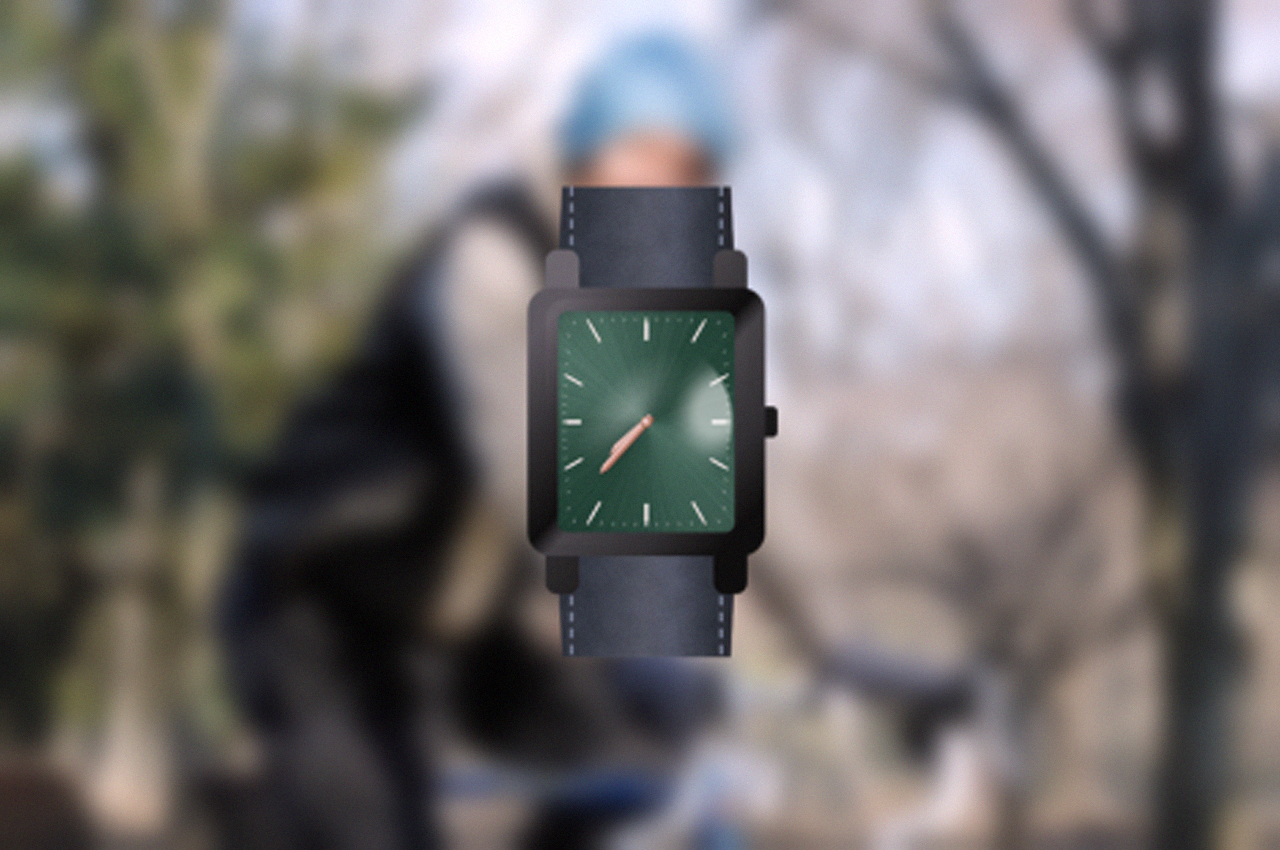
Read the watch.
7:37
